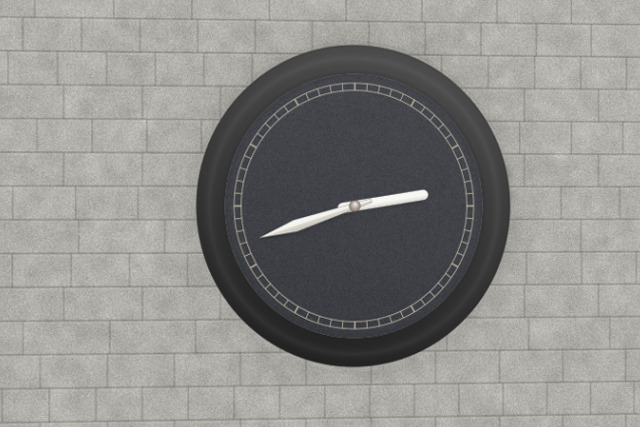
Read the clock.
2:42
